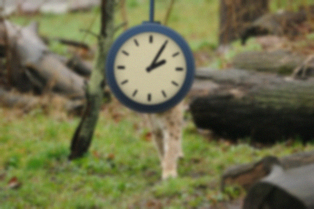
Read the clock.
2:05
